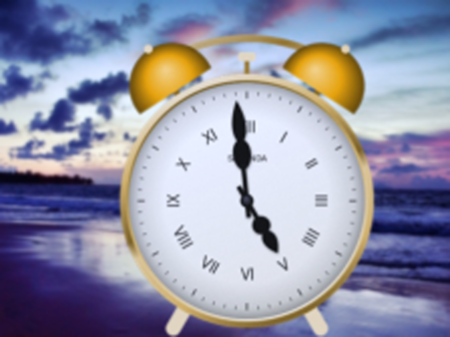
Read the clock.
4:59
